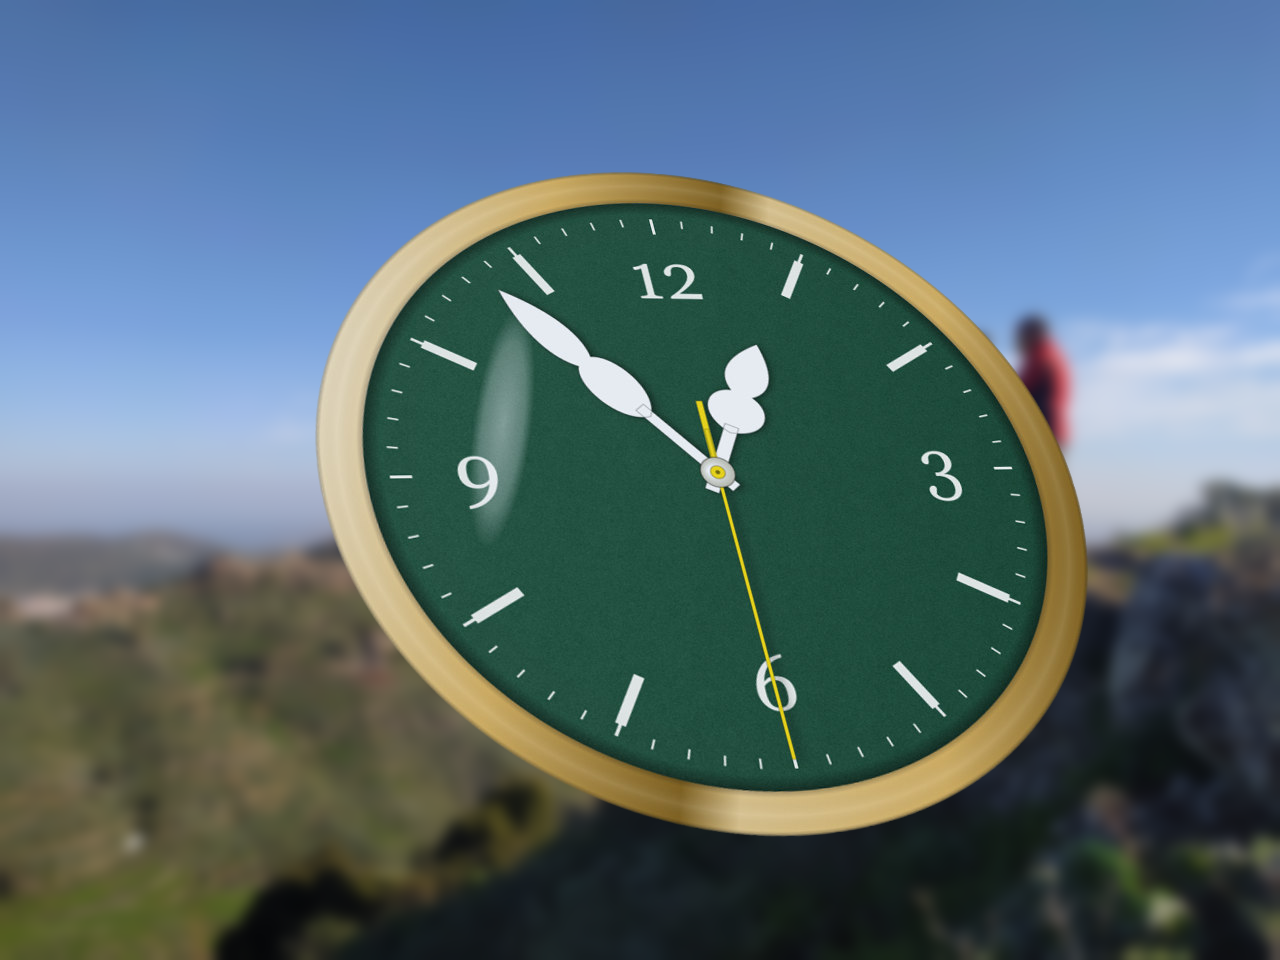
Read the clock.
12:53:30
